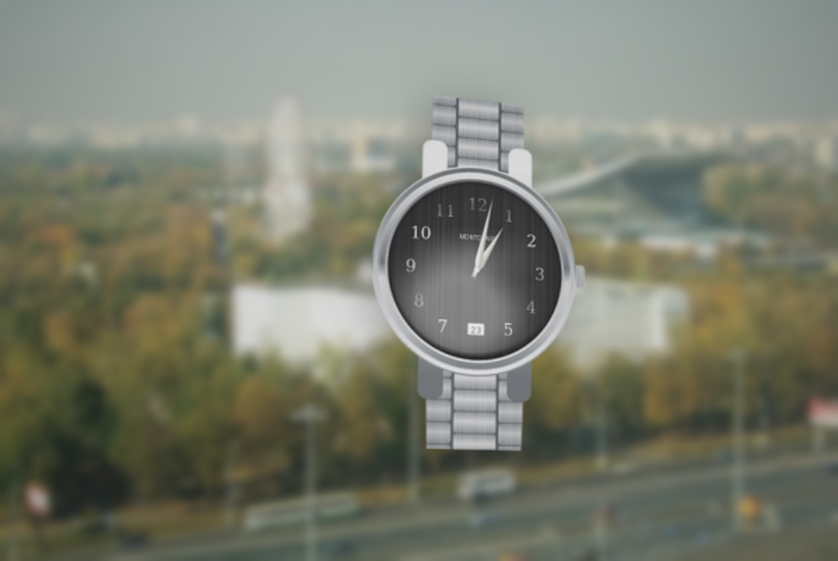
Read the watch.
1:02
